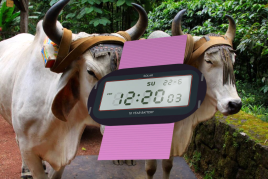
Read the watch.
12:20:03
